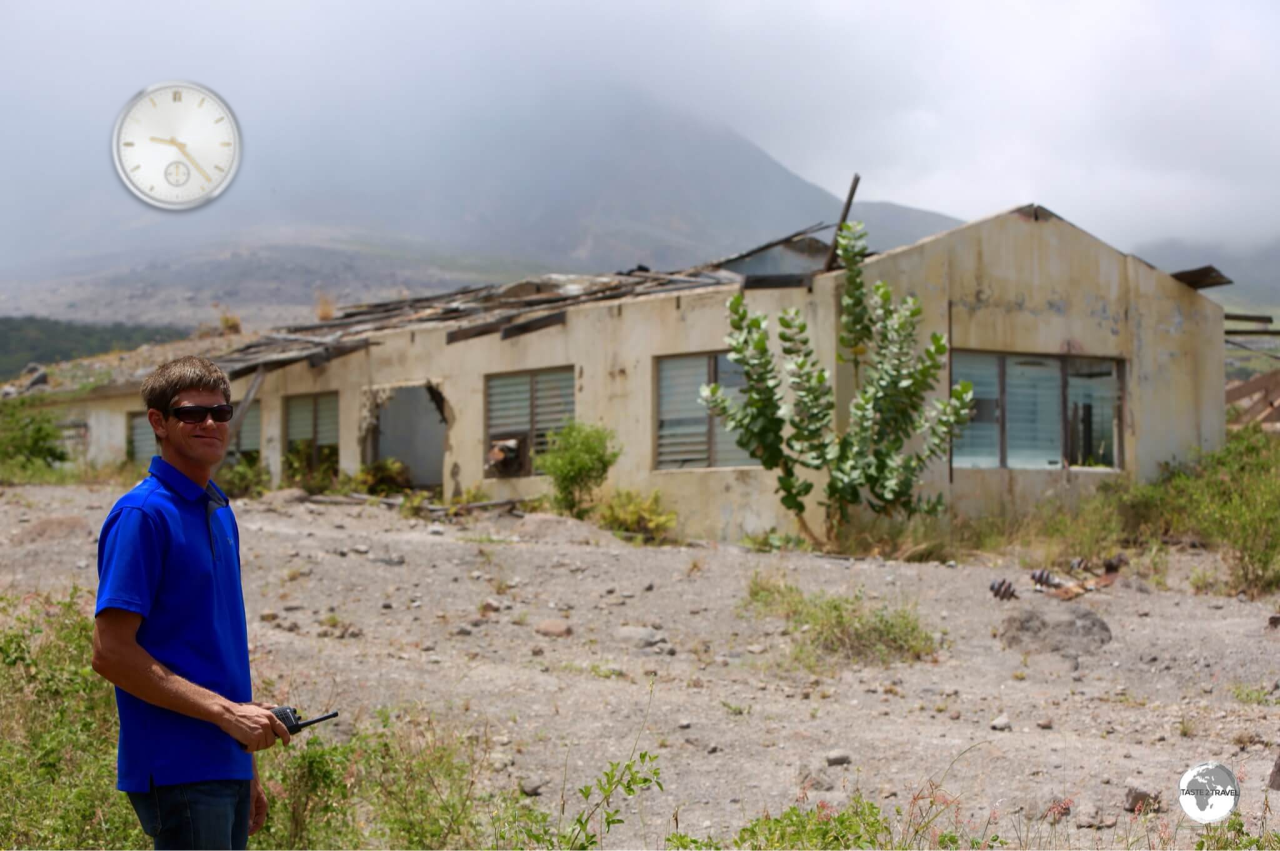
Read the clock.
9:23
